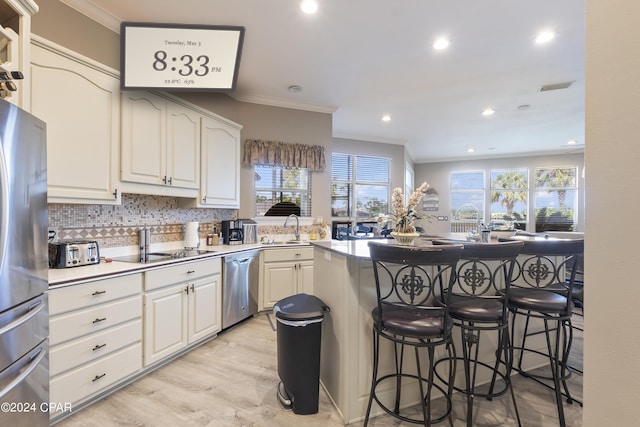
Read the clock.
8:33
